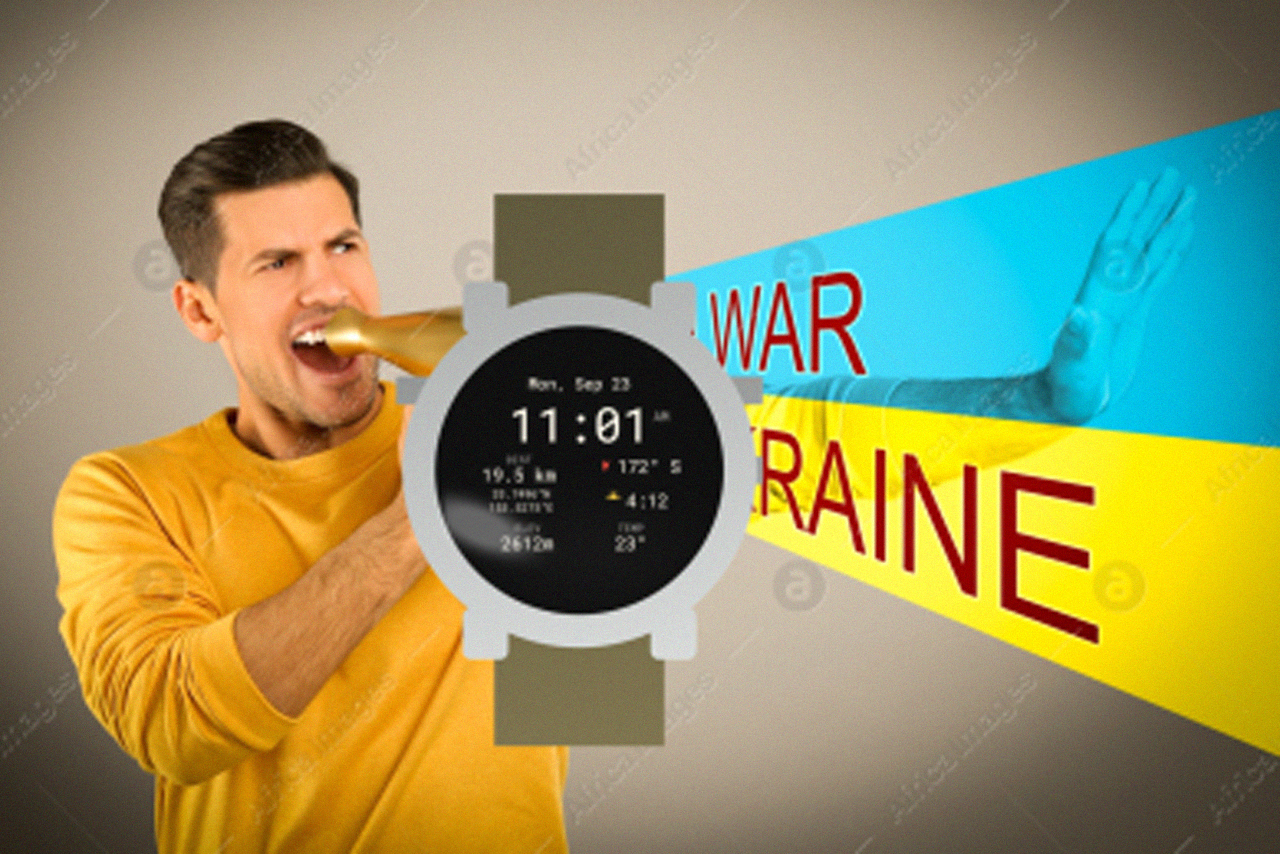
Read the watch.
11:01
